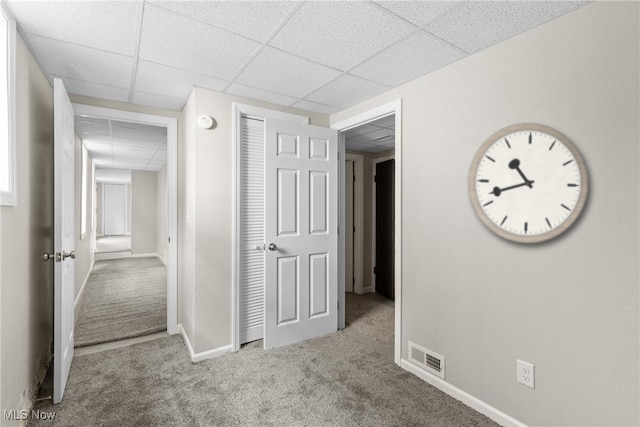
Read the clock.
10:42
